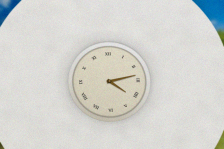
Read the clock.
4:13
